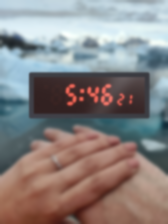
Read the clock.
5:46:21
